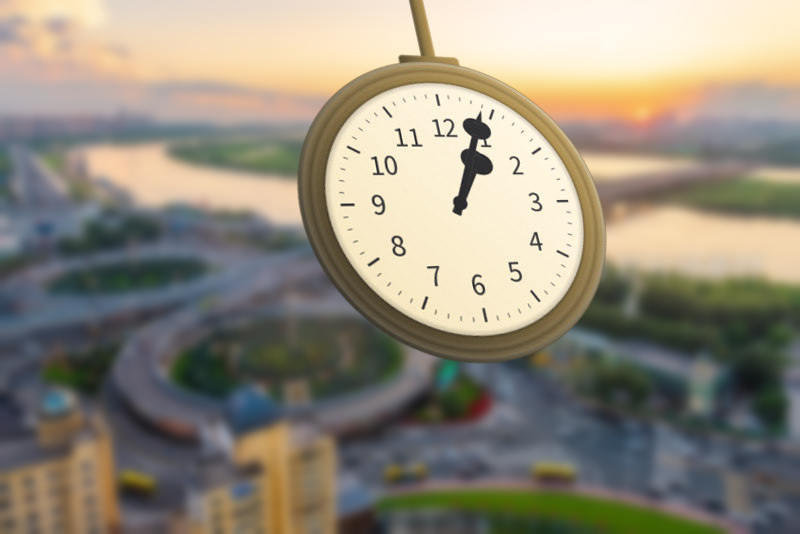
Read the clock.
1:04
